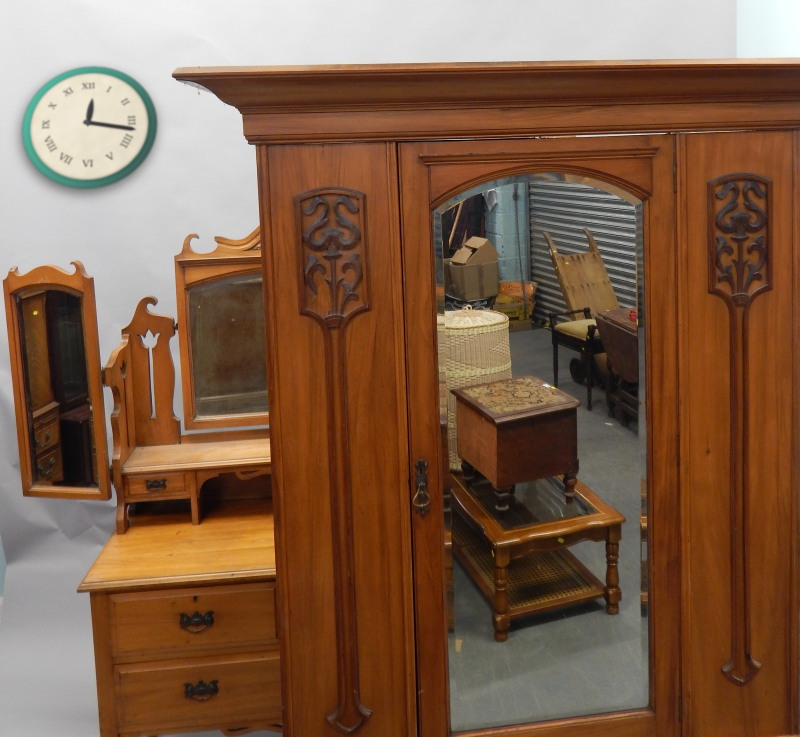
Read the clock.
12:17
